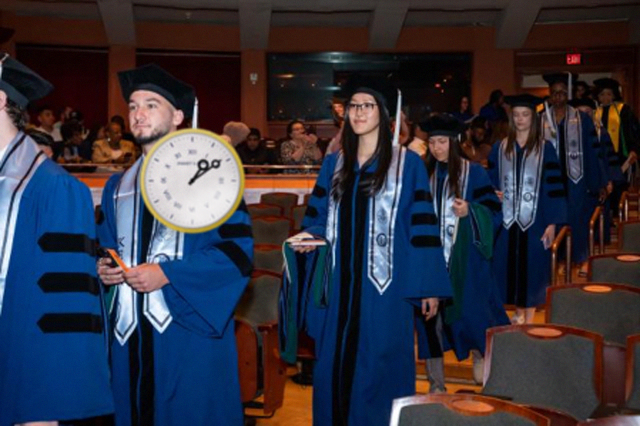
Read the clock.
1:09
